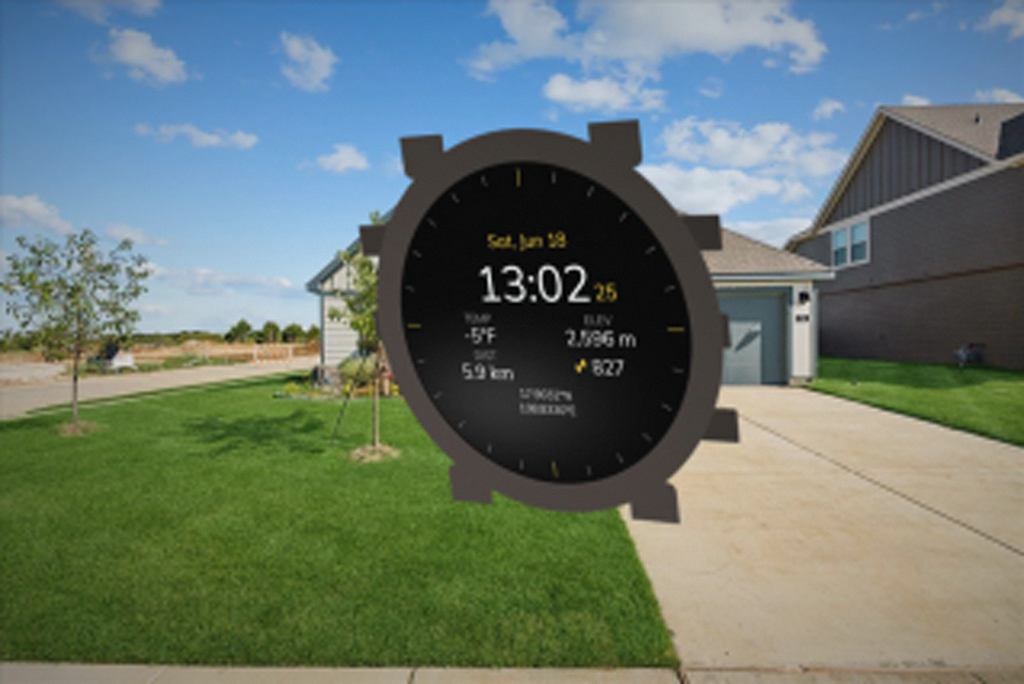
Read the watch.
13:02
